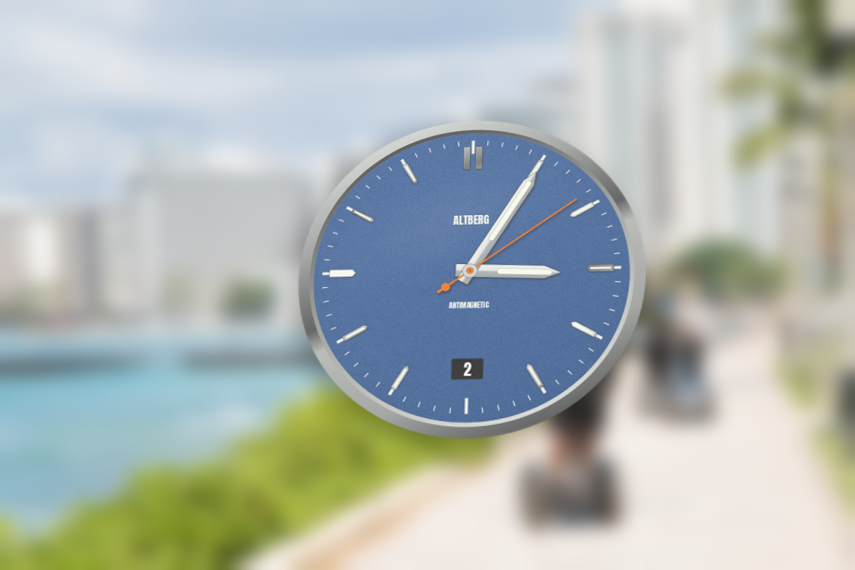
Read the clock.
3:05:09
